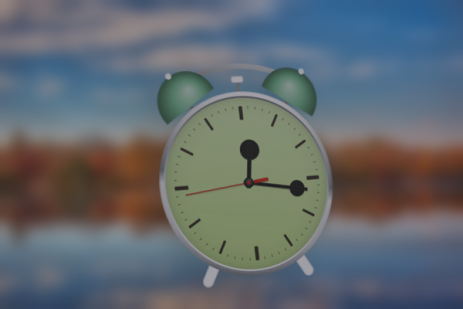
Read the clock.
12:16:44
